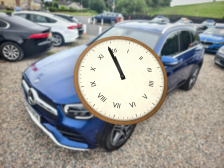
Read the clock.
11:59
